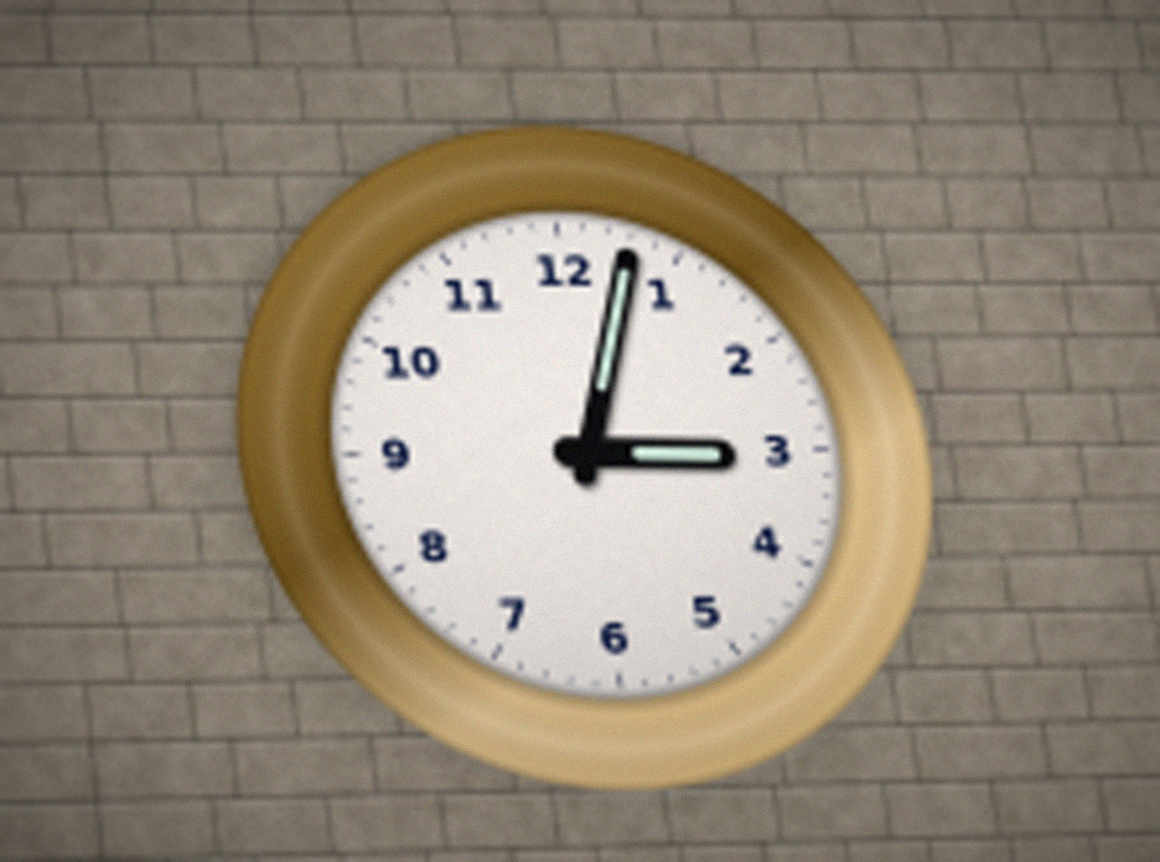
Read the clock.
3:03
